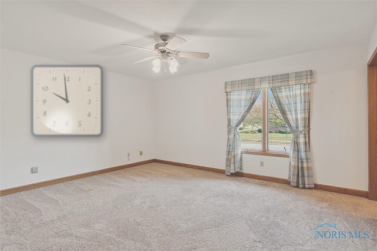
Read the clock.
9:59
